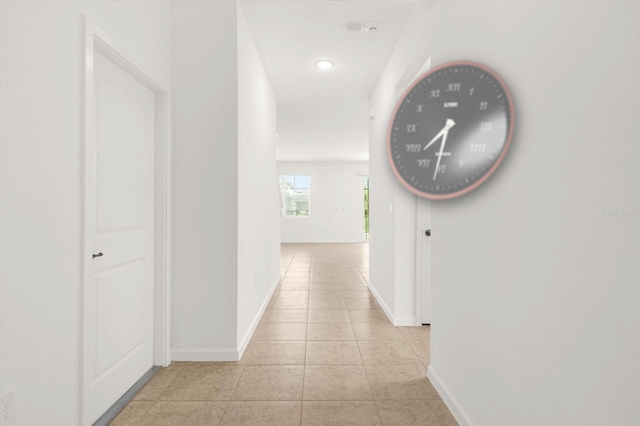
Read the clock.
7:31
